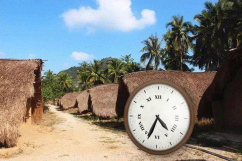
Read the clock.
4:34
